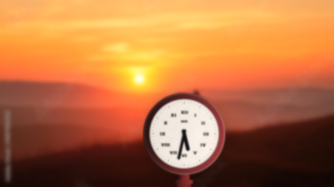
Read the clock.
5:32
